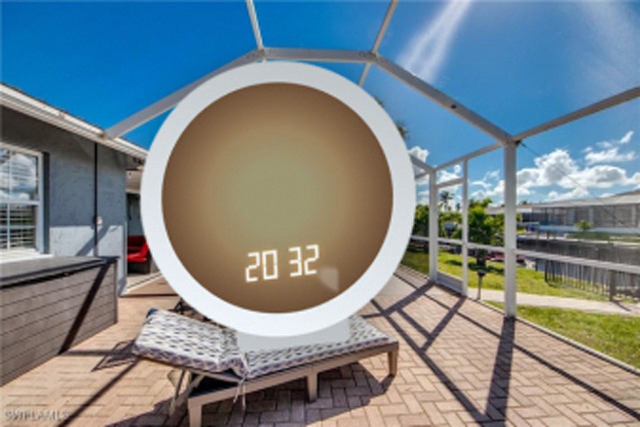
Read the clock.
20:32
